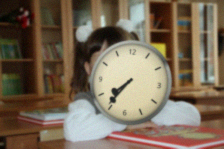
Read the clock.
7:36
